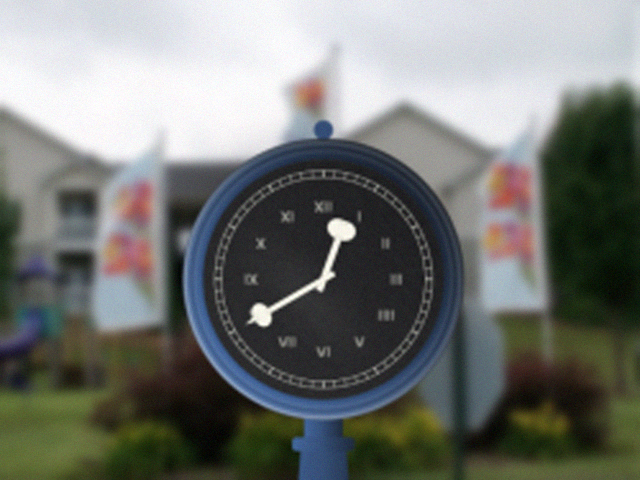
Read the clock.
12:40
